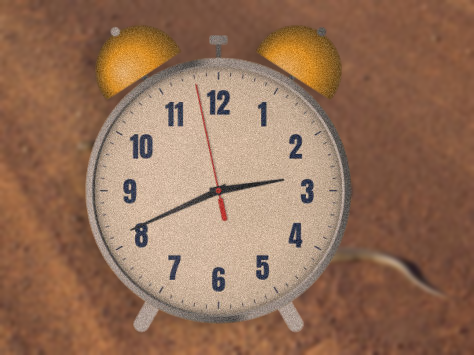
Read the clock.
2:40:58
